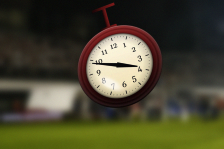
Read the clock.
3:49
